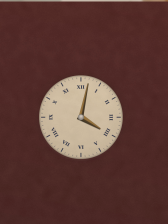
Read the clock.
4:02
